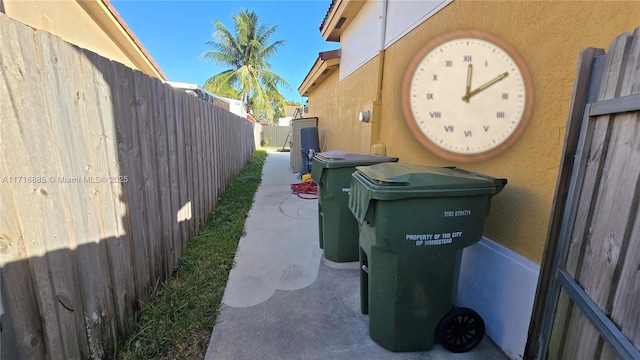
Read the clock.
12:10
